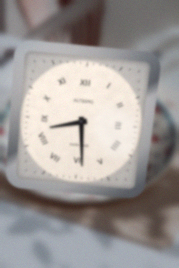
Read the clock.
8:29
